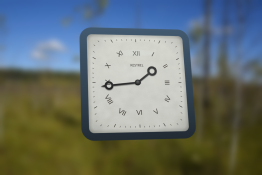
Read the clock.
1:44
